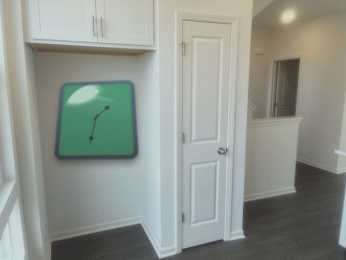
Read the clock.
1:32
